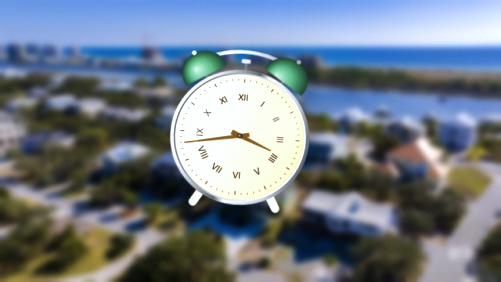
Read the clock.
3:43
